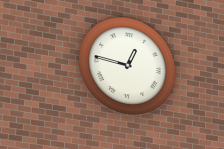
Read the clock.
12:46
